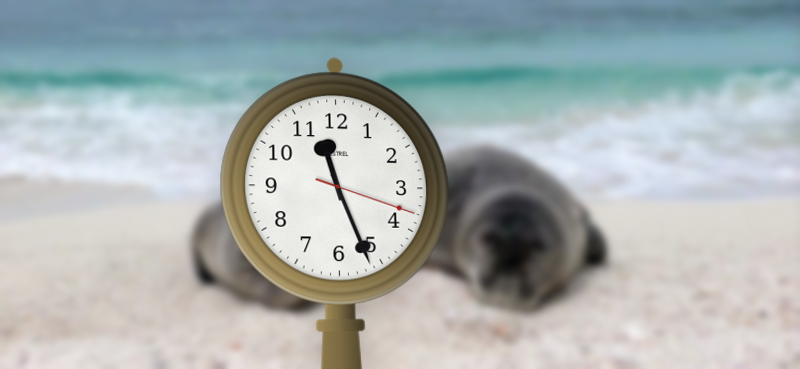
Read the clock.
11:26:18
